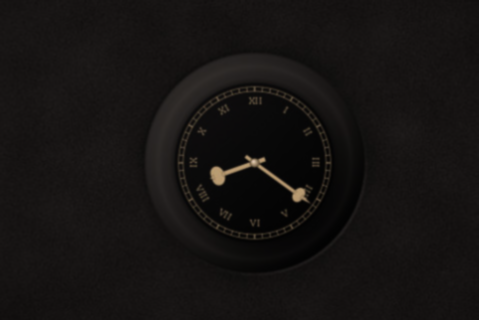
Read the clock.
8:21
